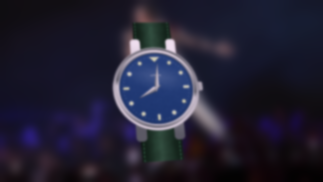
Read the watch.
8:01
